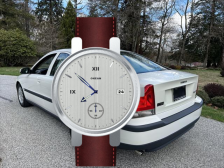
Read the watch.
7:52
